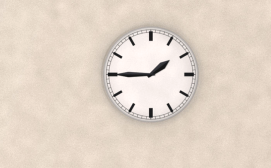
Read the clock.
1:45
